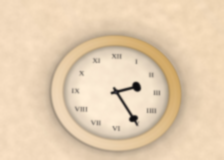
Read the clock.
2:25
